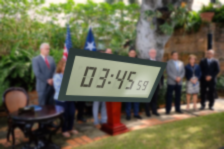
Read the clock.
3:45:59
